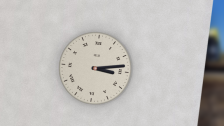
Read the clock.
3:13
